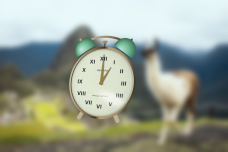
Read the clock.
1:00
